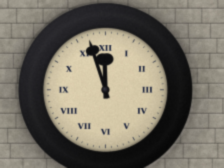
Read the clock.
11:57
